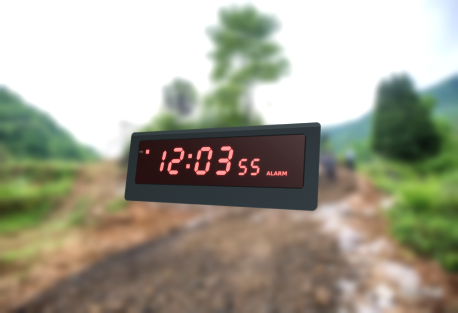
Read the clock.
12:03:55
